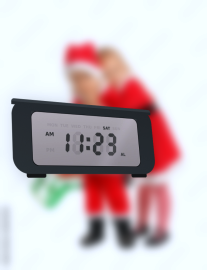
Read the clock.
11:23
